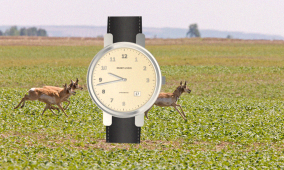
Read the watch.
9:43
